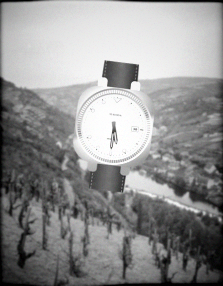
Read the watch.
5:30
